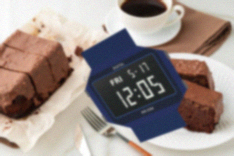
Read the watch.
12:05
